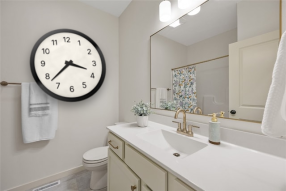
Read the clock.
3:38
